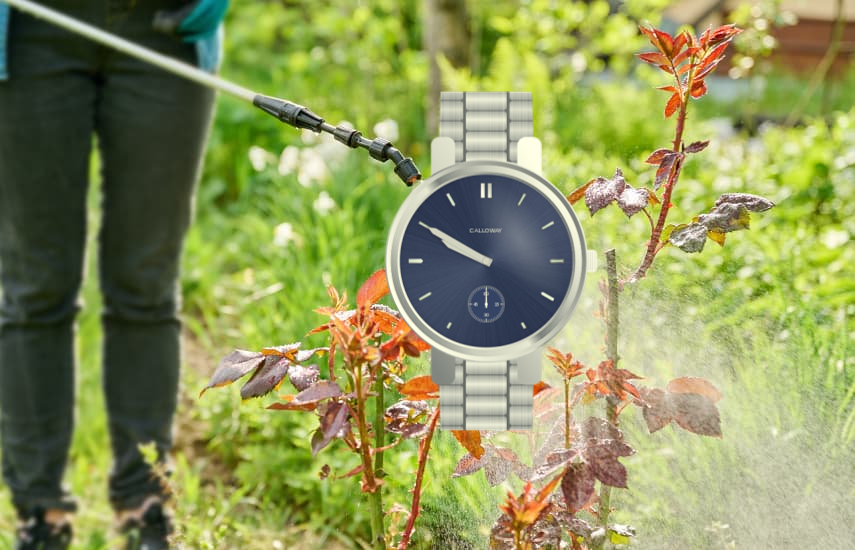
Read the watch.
9:50
